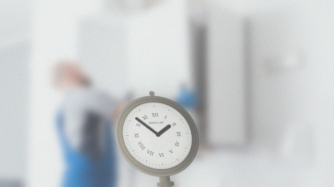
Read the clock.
1:52
